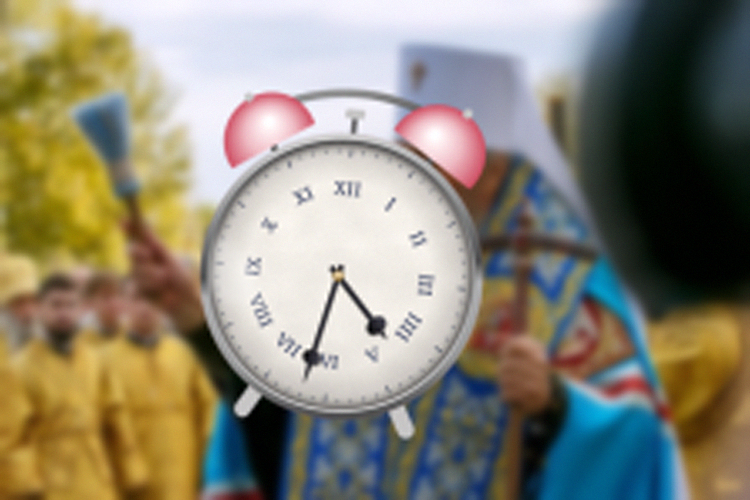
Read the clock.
4:32
